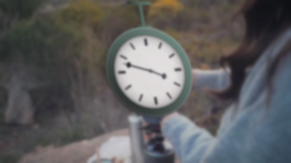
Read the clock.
3:48
